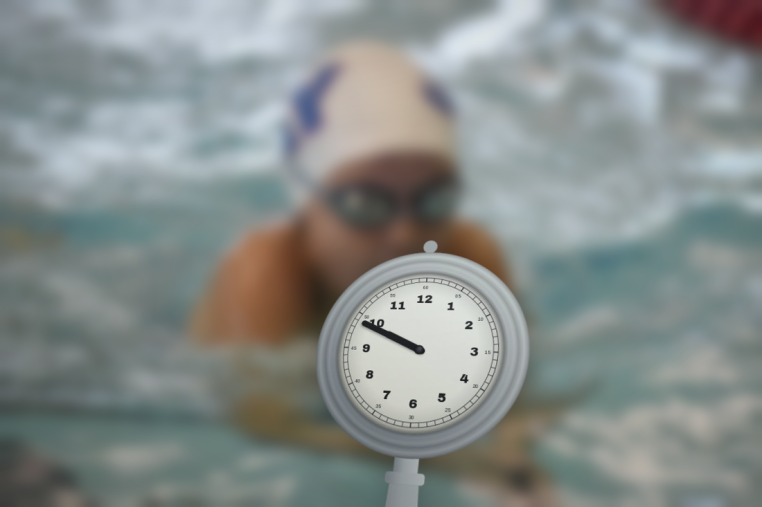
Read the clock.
9:49
